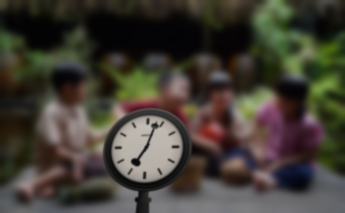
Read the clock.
7:03
